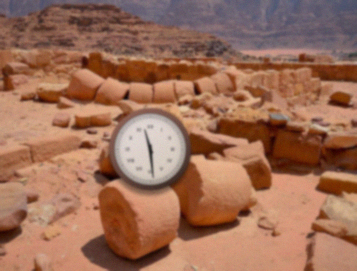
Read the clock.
11:29
